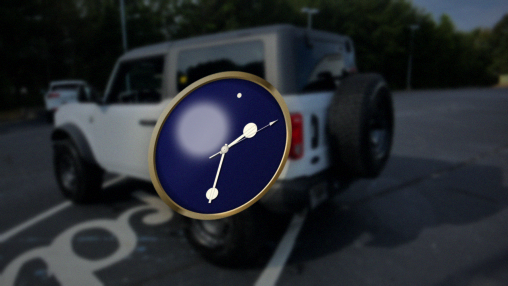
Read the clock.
1:30:09
